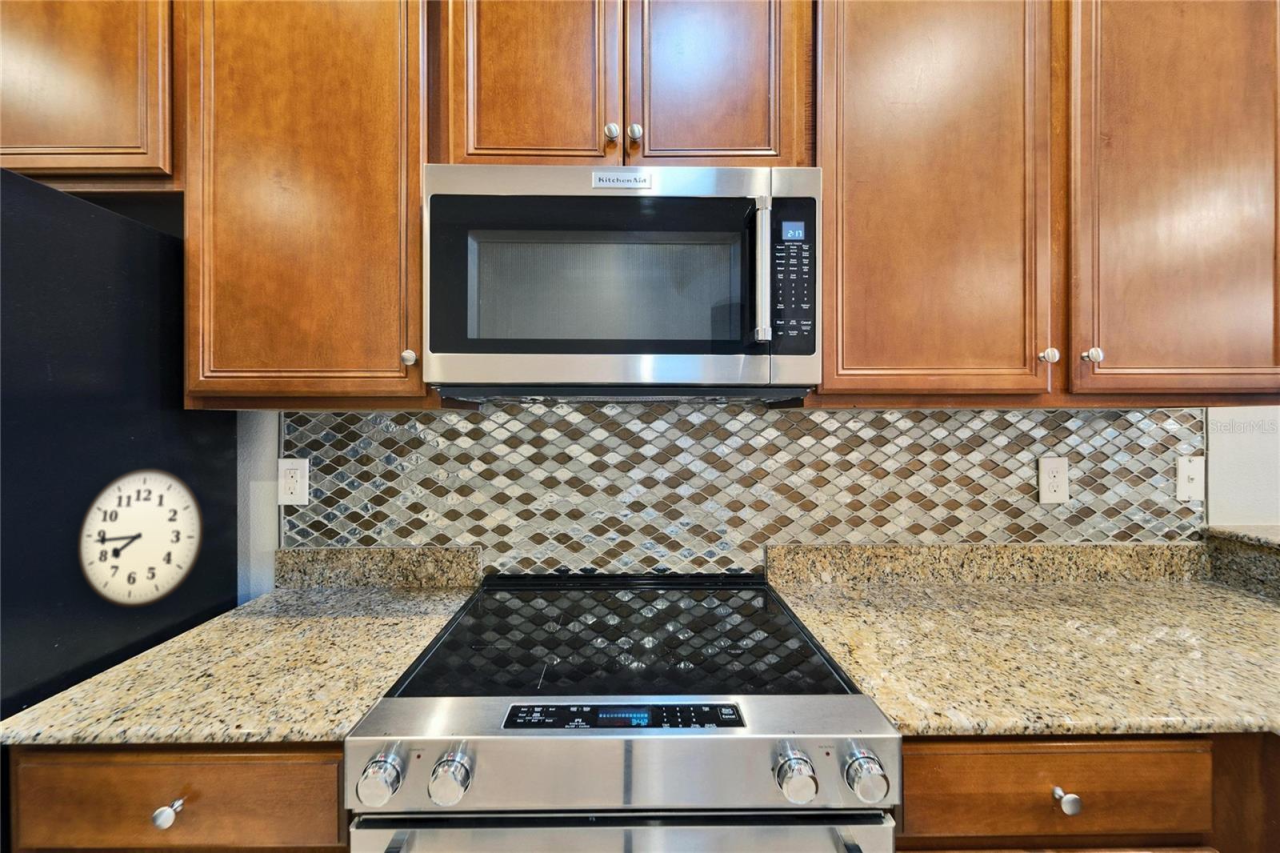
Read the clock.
7:44
